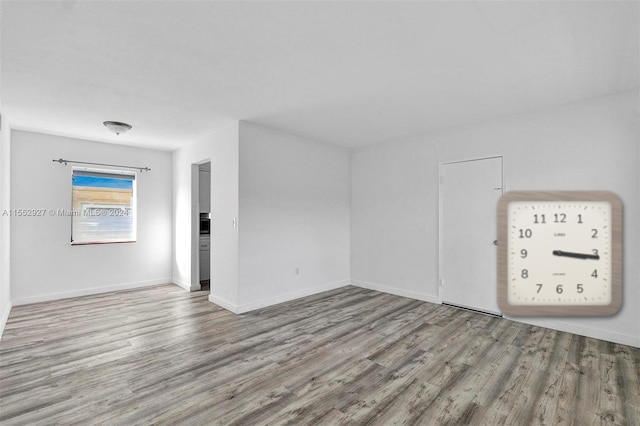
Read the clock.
3:16
